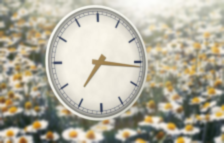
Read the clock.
7:16
